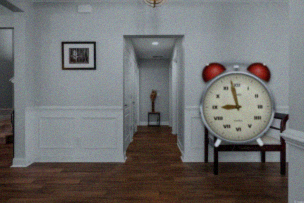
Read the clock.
8:58
